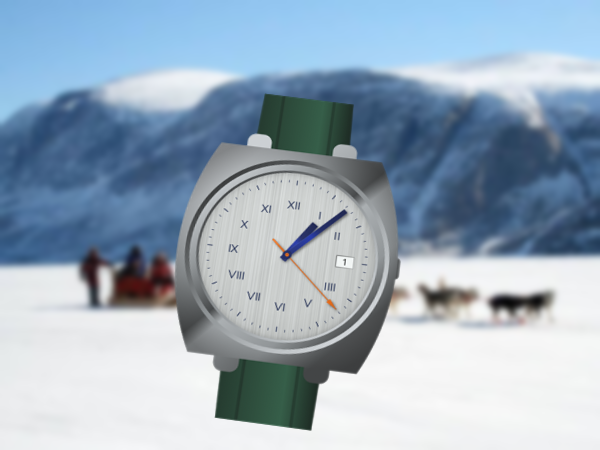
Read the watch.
1:07:22
